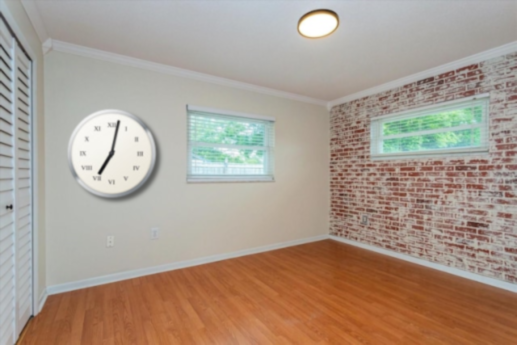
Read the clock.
7:02
